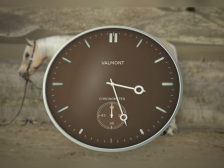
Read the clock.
3:27
